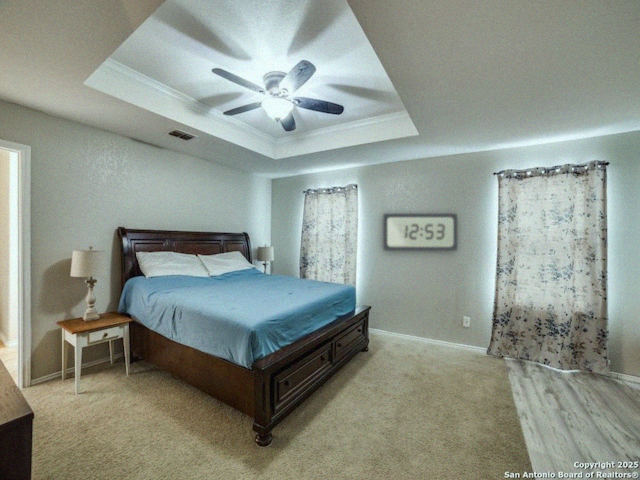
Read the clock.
12:53
